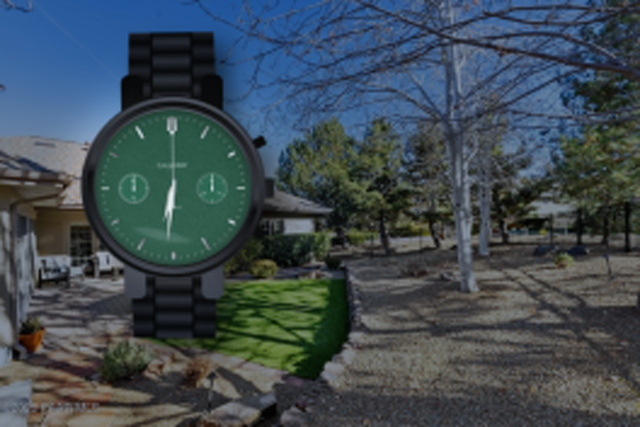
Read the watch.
6:31
